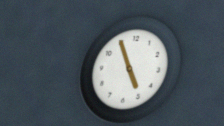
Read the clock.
4:55
